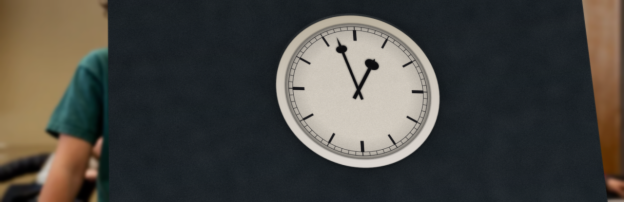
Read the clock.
12:57
